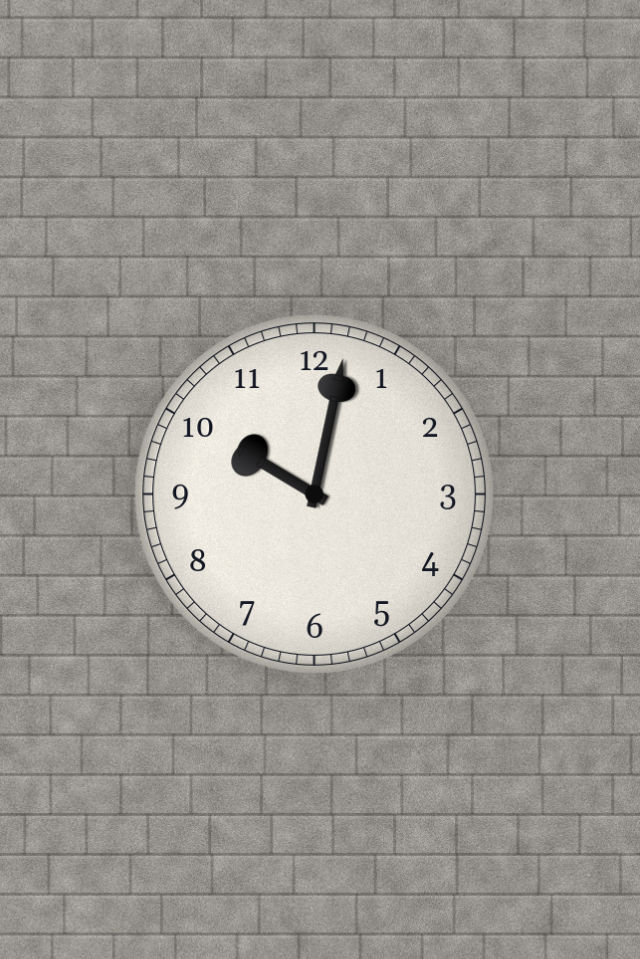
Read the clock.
10:02
